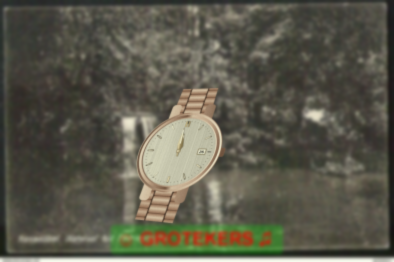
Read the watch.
11:59
